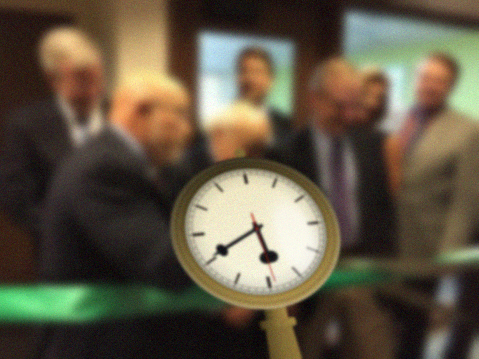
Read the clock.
5:40:29
